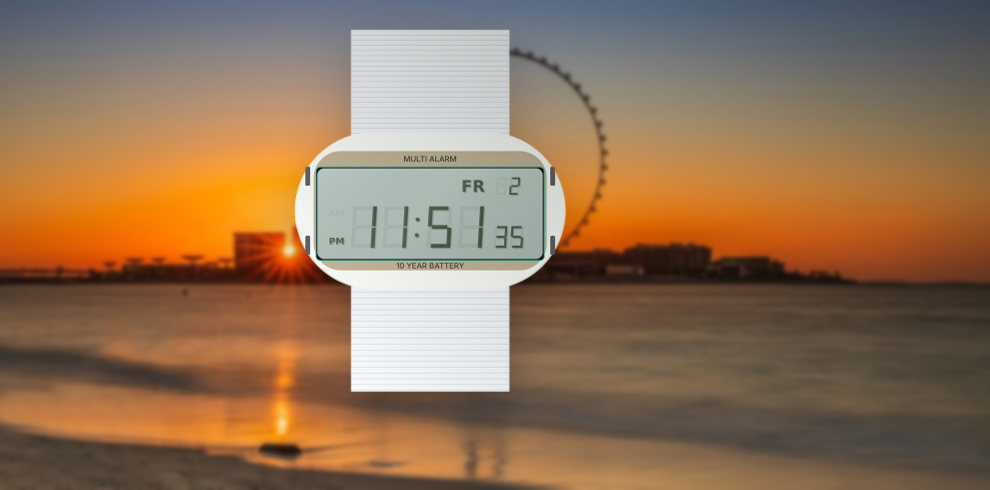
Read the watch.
11:51:35
